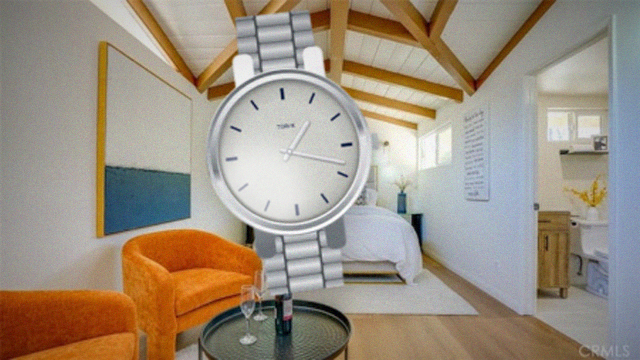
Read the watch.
1:18
